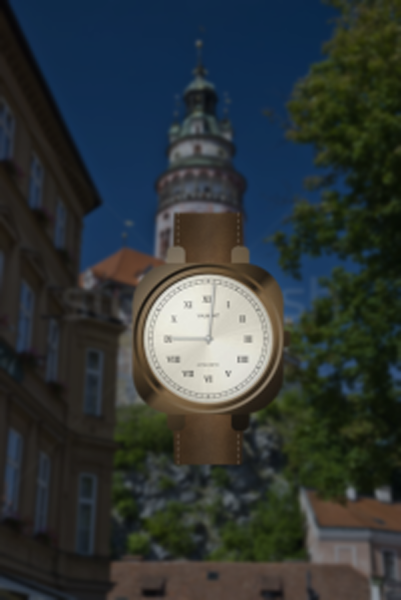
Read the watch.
9:01
